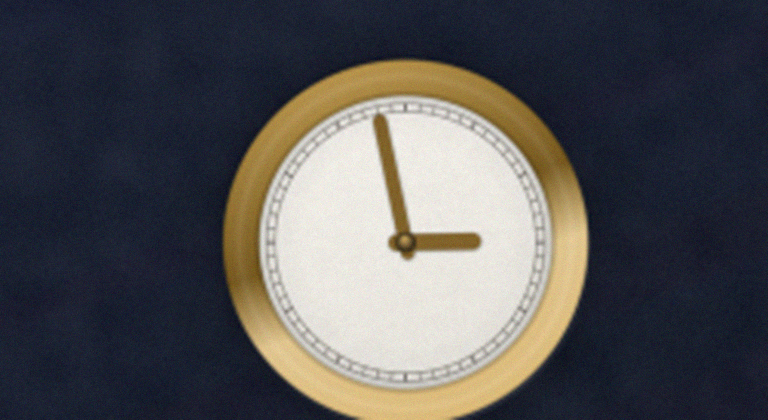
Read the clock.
2:58
